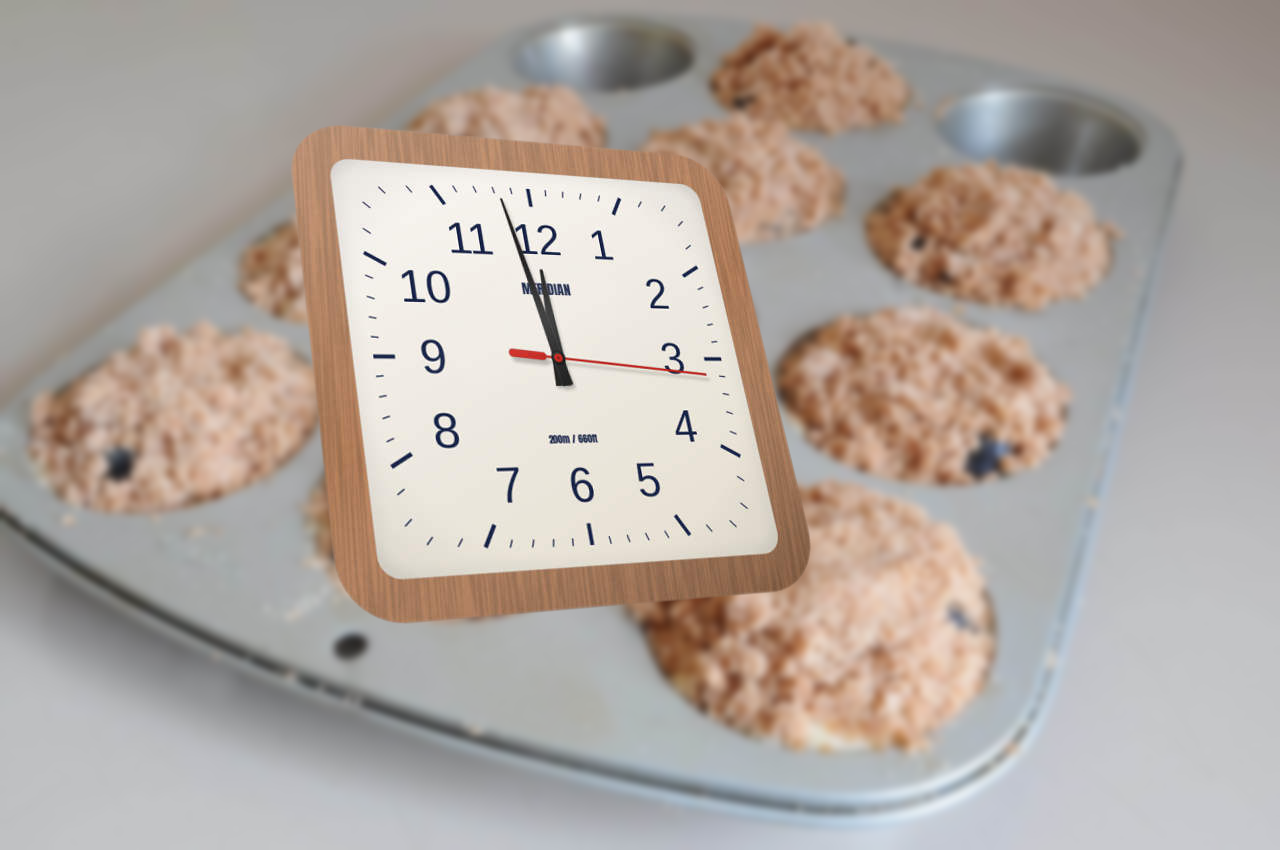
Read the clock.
11:58:16
